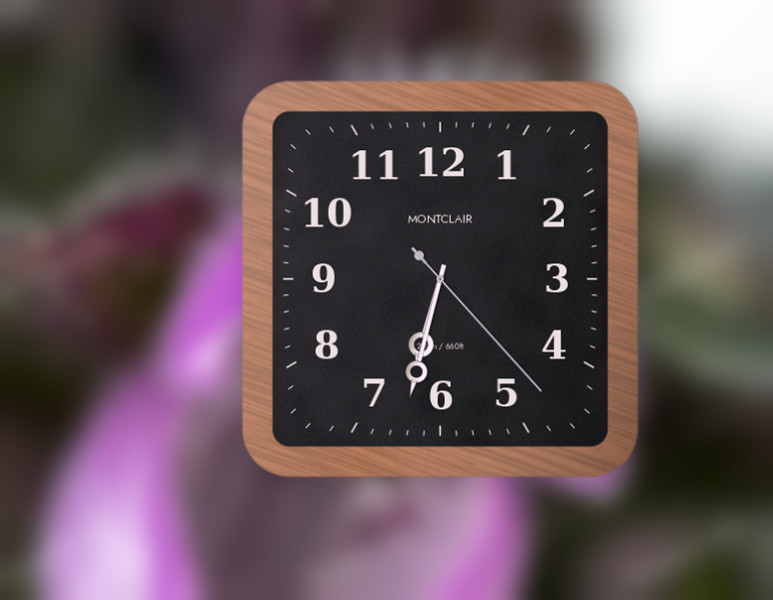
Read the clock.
6:32:23
